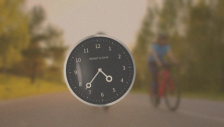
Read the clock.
4:37
